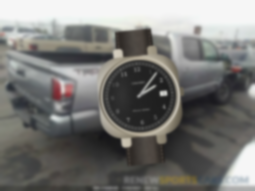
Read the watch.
2:07
